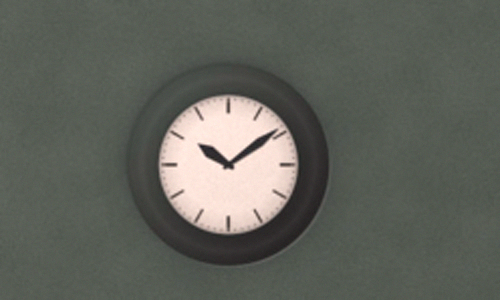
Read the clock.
10:09
